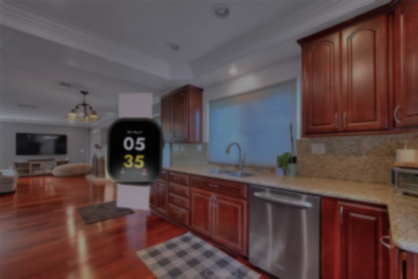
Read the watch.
5:35
